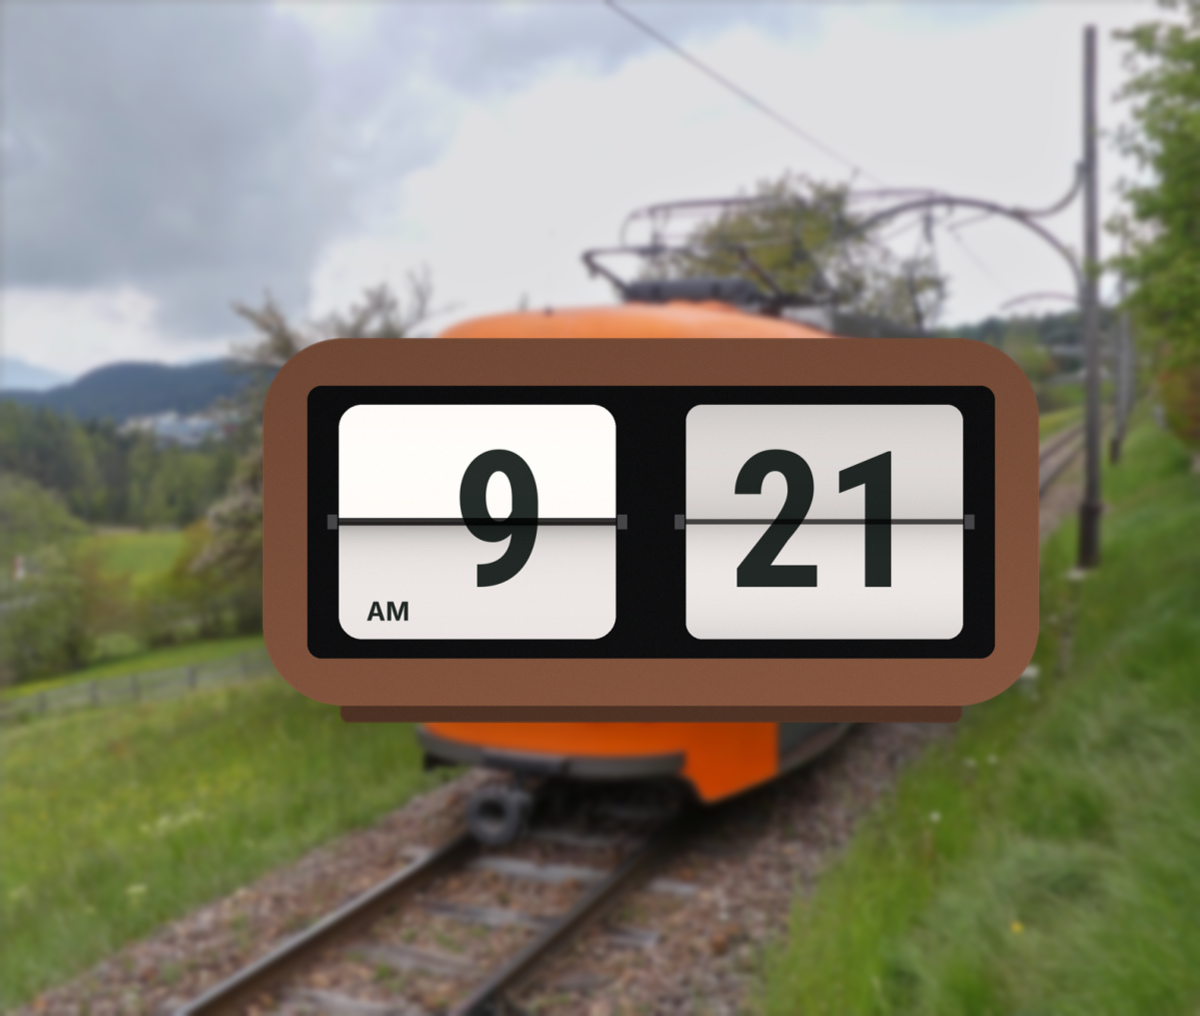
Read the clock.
9:21
